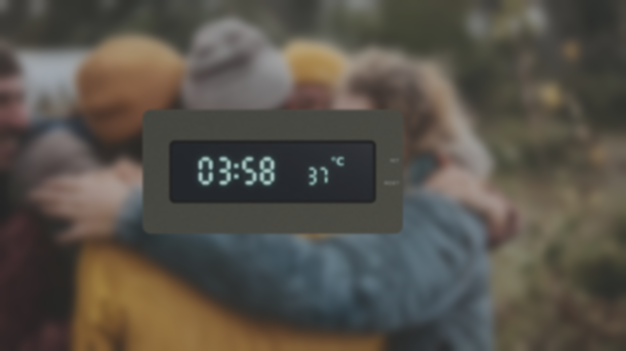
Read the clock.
3:58
